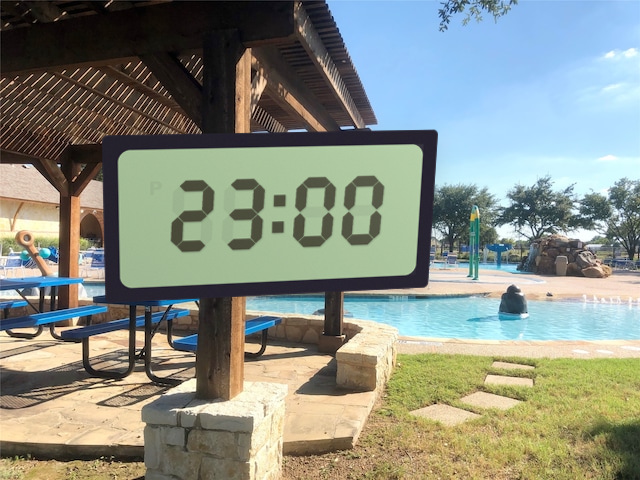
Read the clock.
23:00
